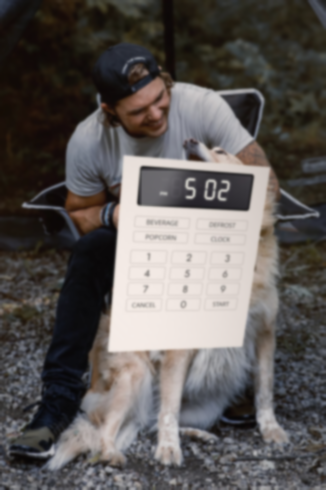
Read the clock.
5:02
